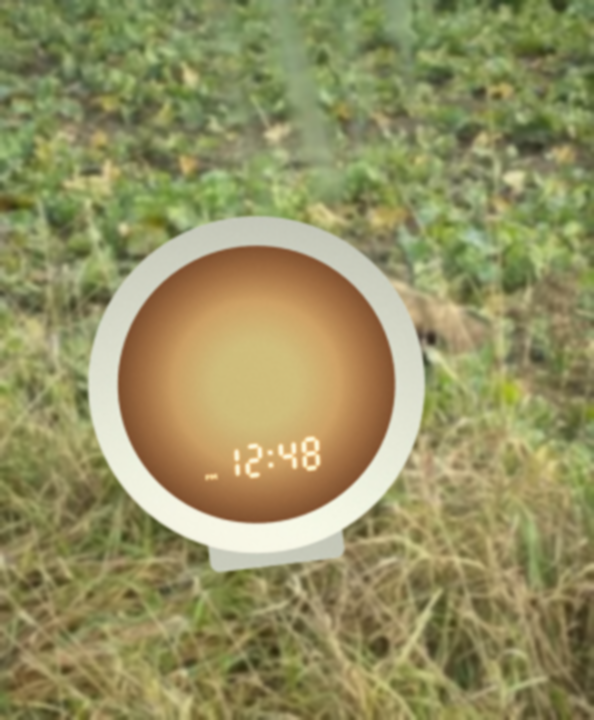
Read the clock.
12:48
